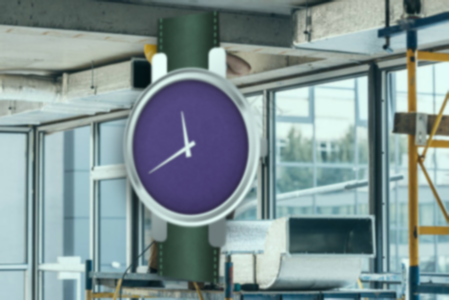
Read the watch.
11:40
